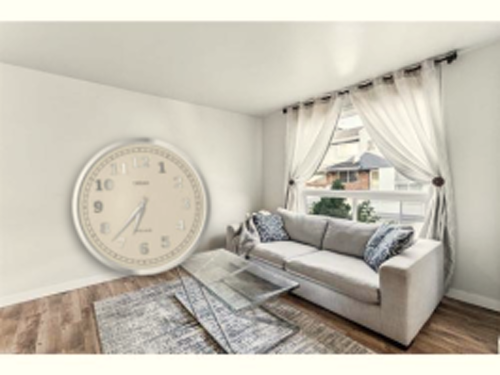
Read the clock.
6:37
